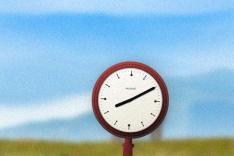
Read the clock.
8:10
